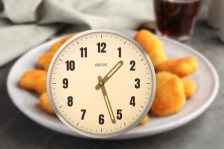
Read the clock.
1:27
